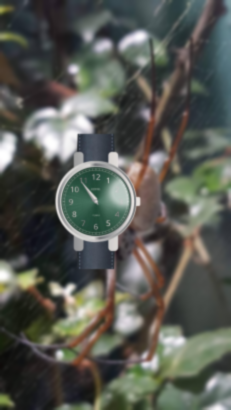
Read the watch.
10:54
